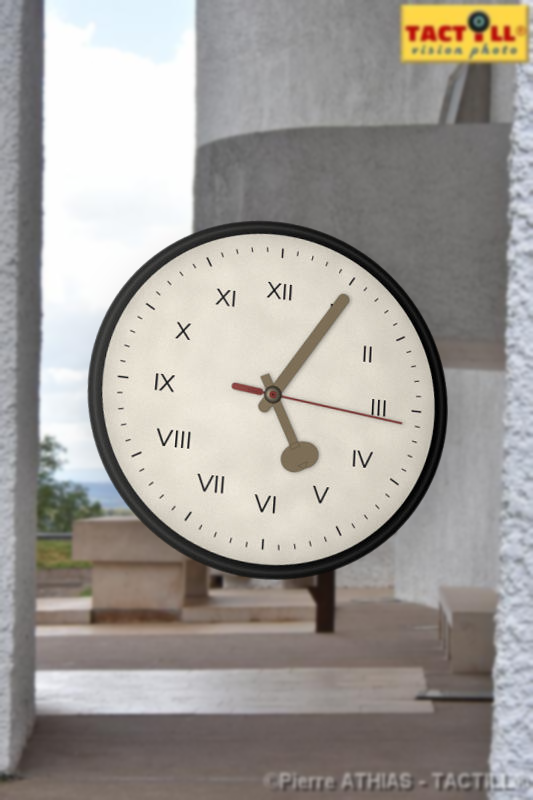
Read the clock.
5:05:16
